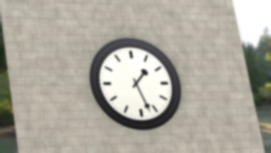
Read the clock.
1:27
